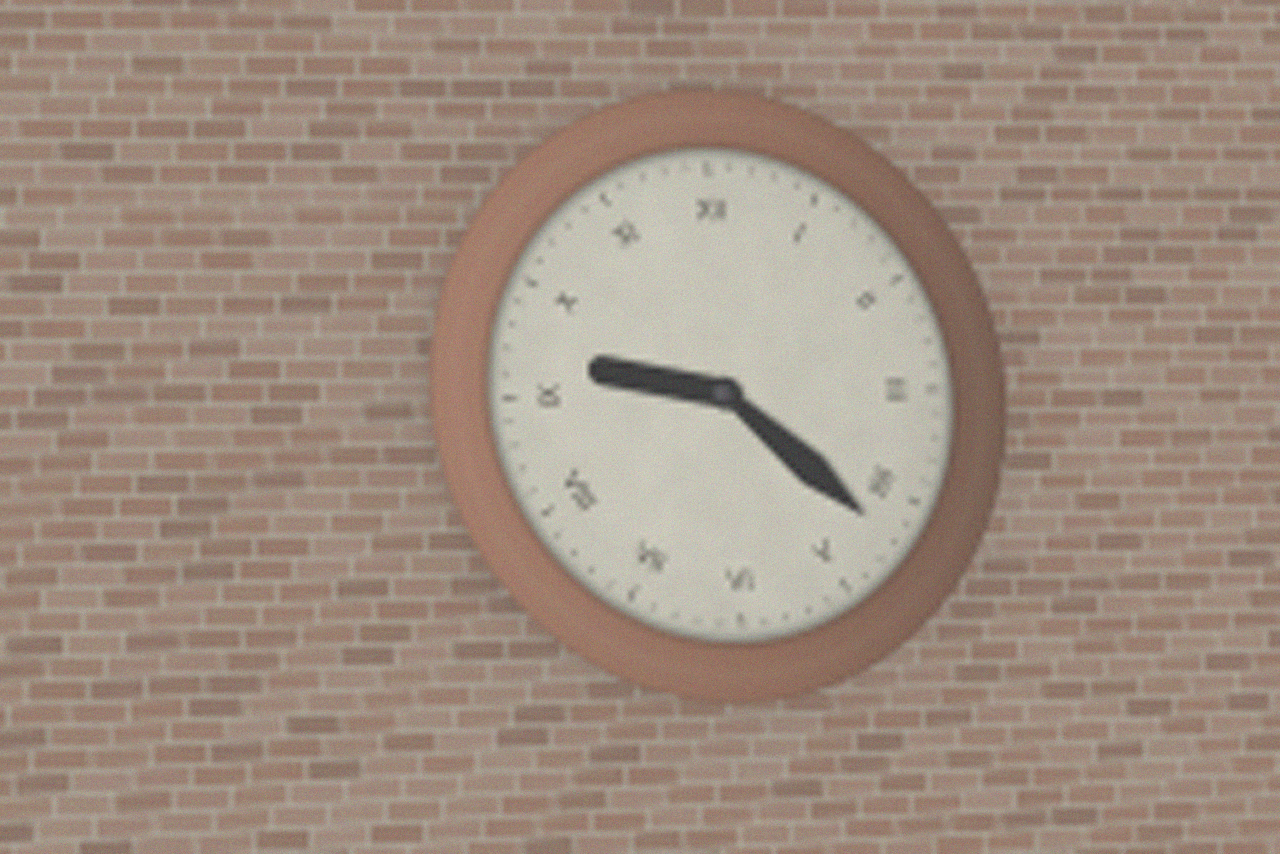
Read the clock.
9:22
